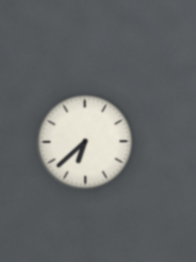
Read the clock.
6:38
